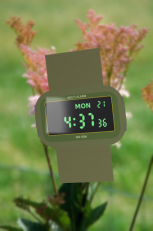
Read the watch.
4:37:36
